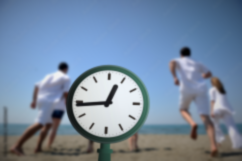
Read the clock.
12:44
